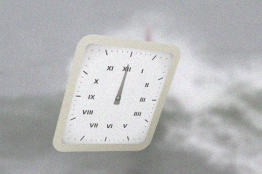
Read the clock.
12:00
